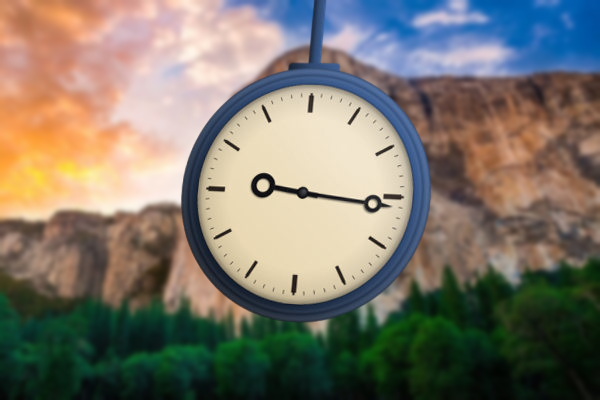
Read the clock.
9:16
